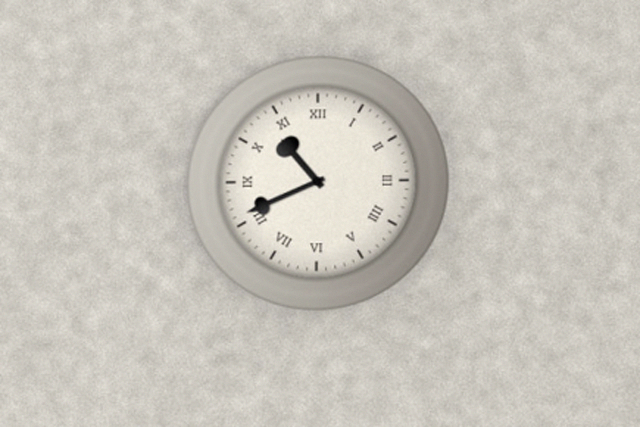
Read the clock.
10:41
